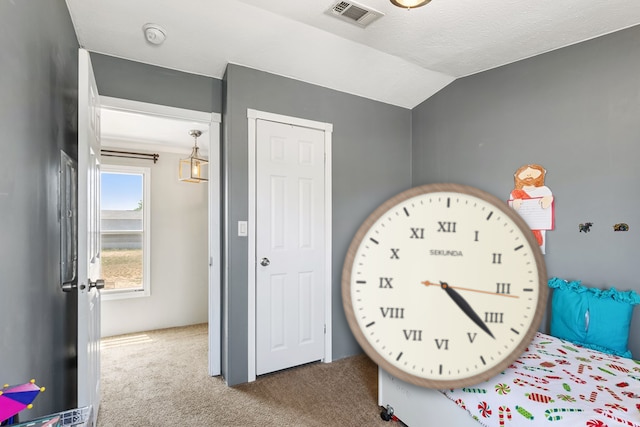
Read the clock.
4:22:16
